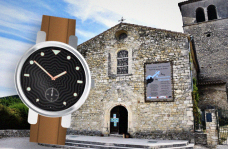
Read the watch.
1:51
